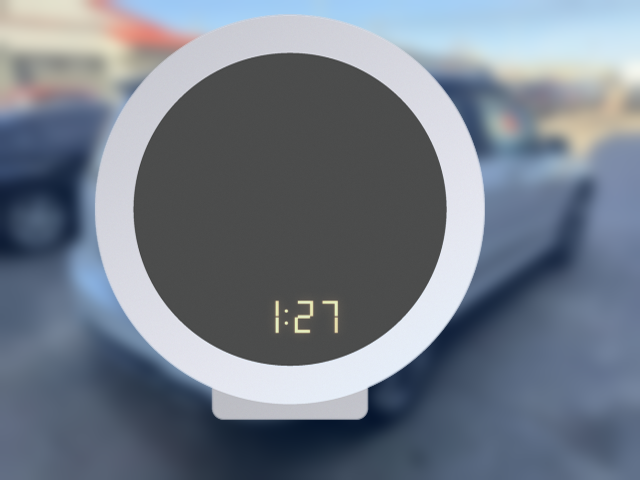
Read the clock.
1:27
